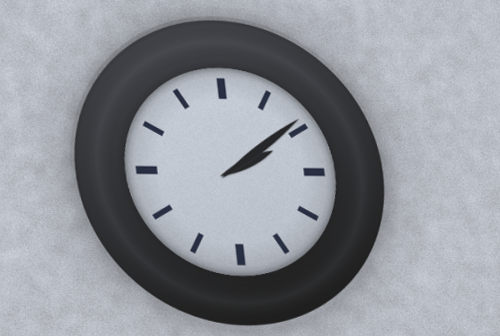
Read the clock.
2:09
